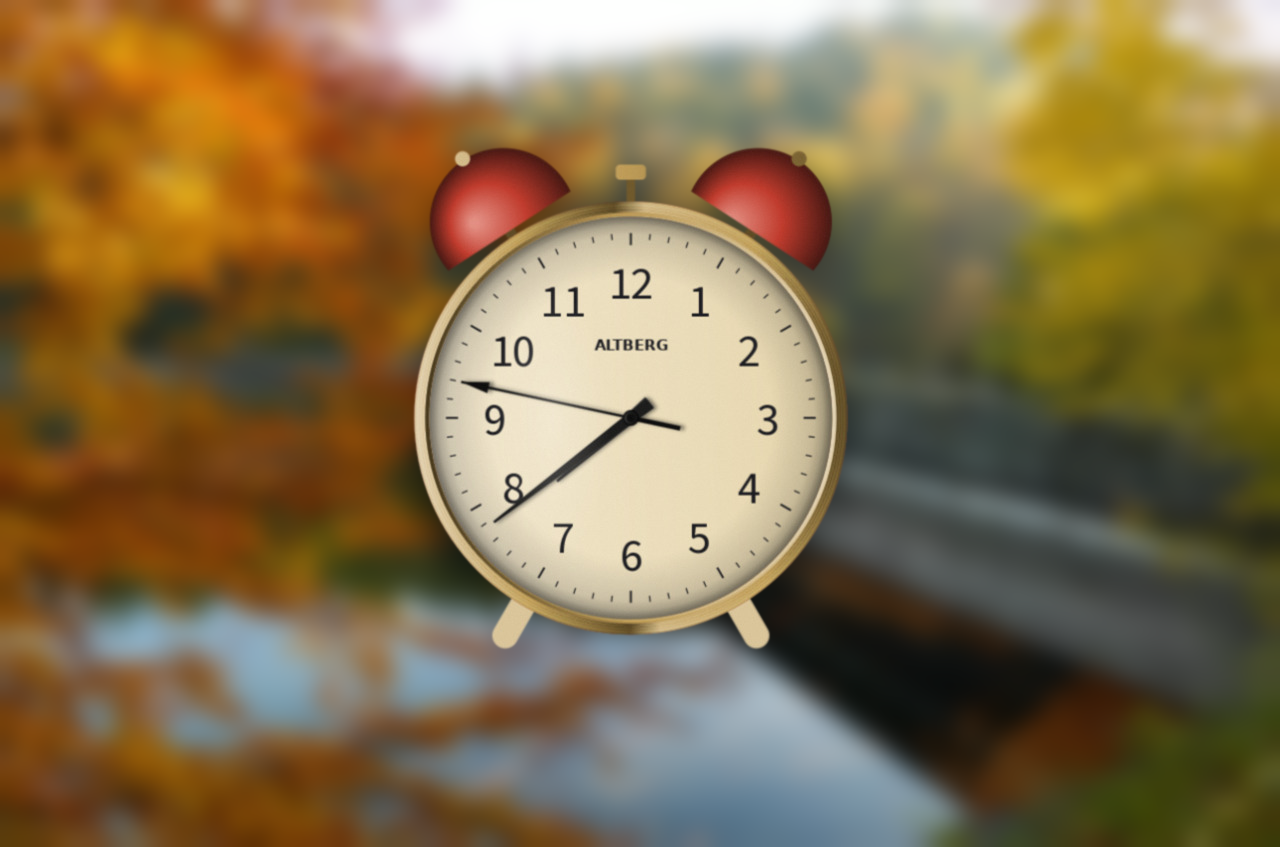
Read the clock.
7:38:47
